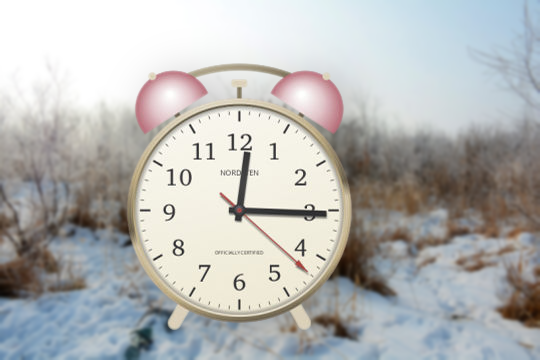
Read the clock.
12:15:22
